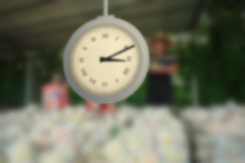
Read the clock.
3:11
